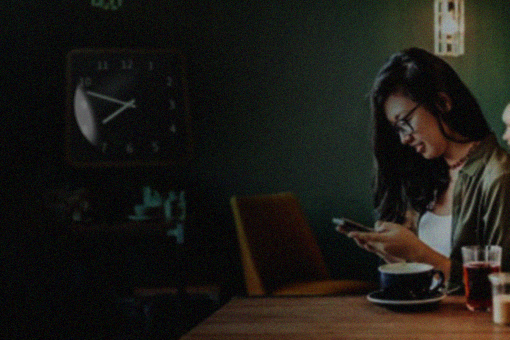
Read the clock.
7:48
